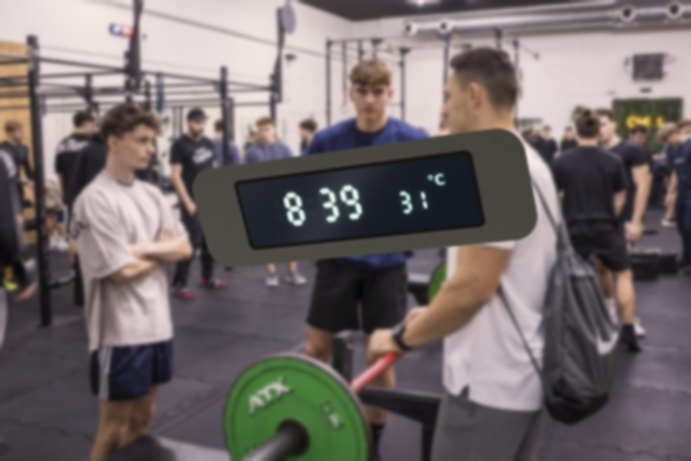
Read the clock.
8:39
